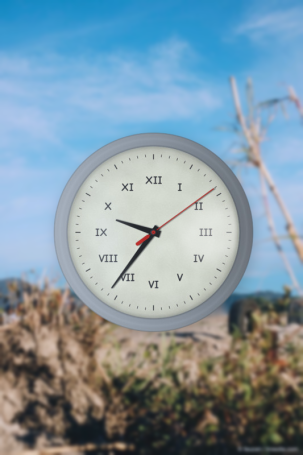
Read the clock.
9:36:09
